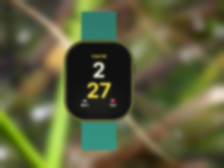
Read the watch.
2:27
